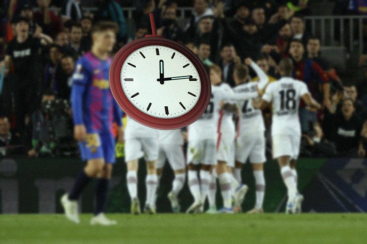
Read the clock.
12:14
